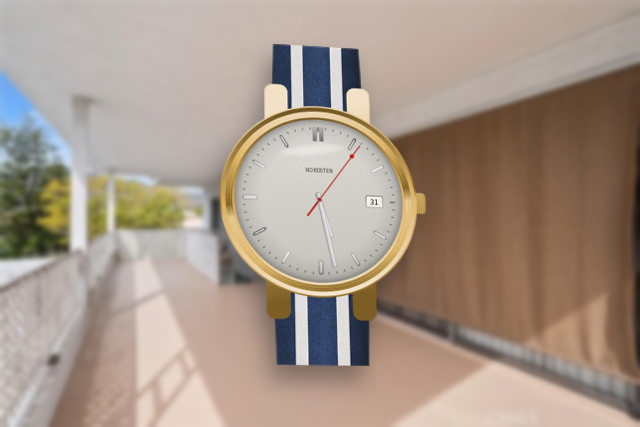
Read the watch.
5:28:06
